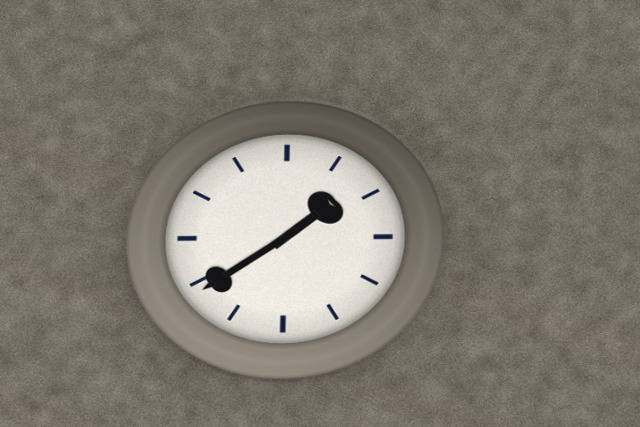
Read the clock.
1:39
